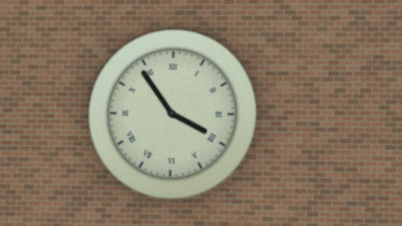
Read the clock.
3:54
